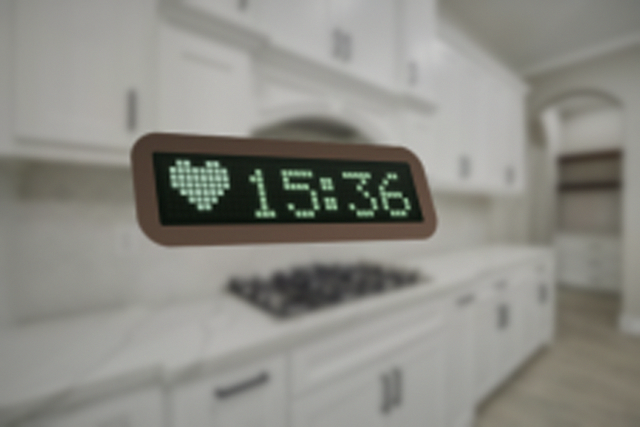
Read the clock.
15:36
